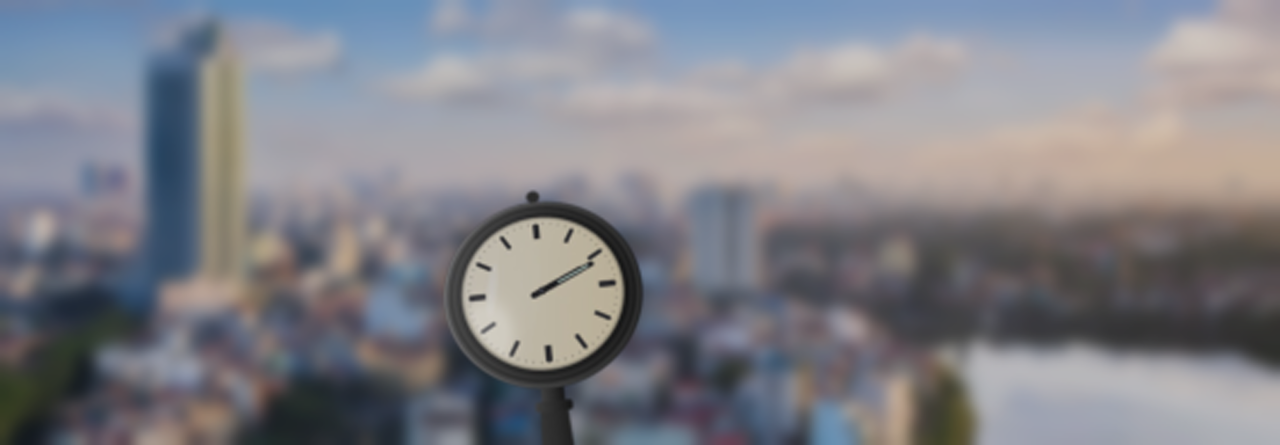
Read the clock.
2:11
